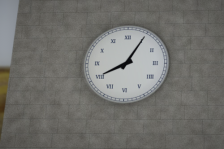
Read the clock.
8:05
